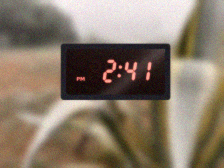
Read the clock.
2:41
